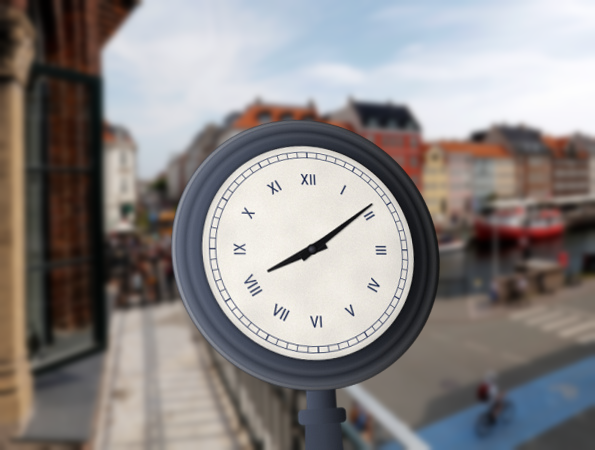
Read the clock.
8:09
